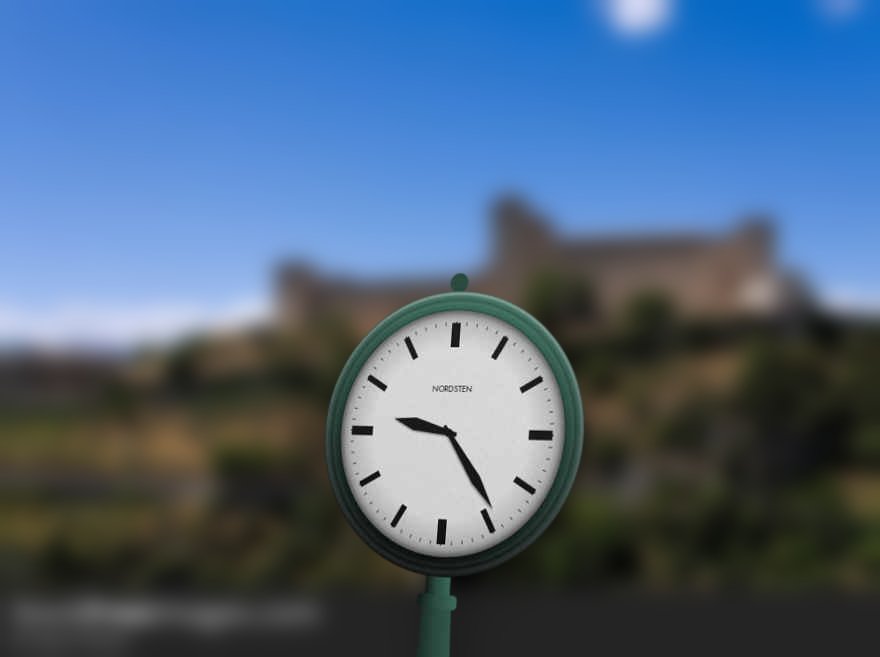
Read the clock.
9:24
